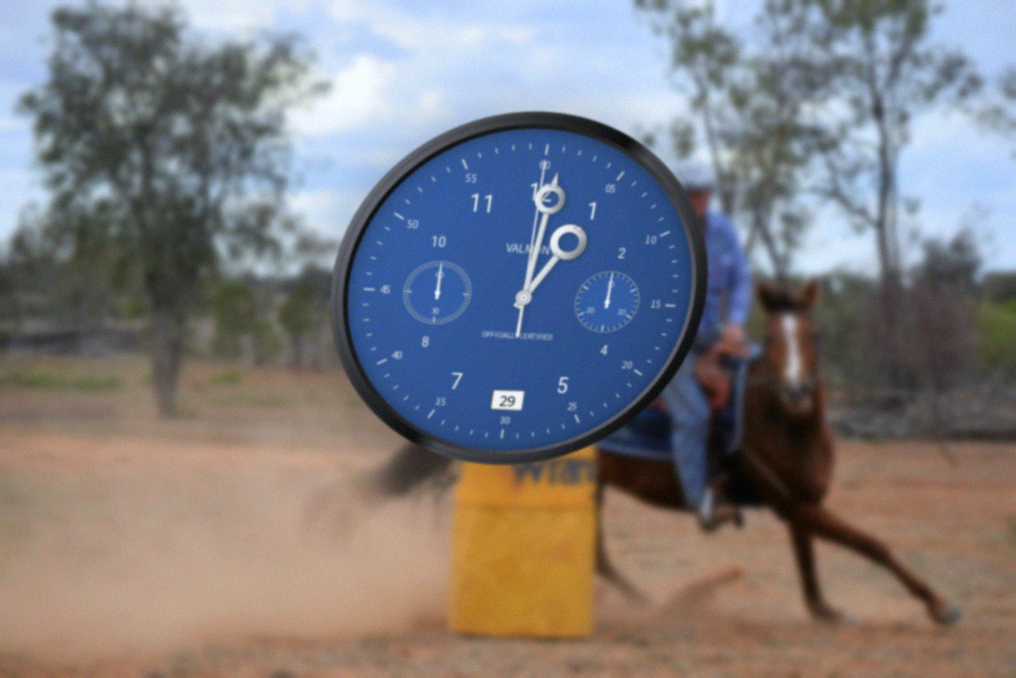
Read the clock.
1:01
